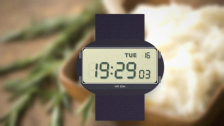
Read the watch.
19:29:03
